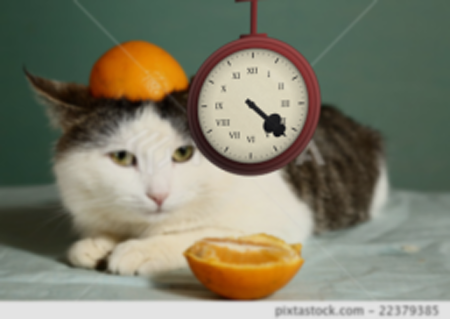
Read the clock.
4:22
